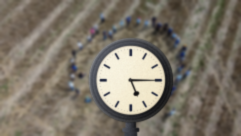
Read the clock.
5:15
